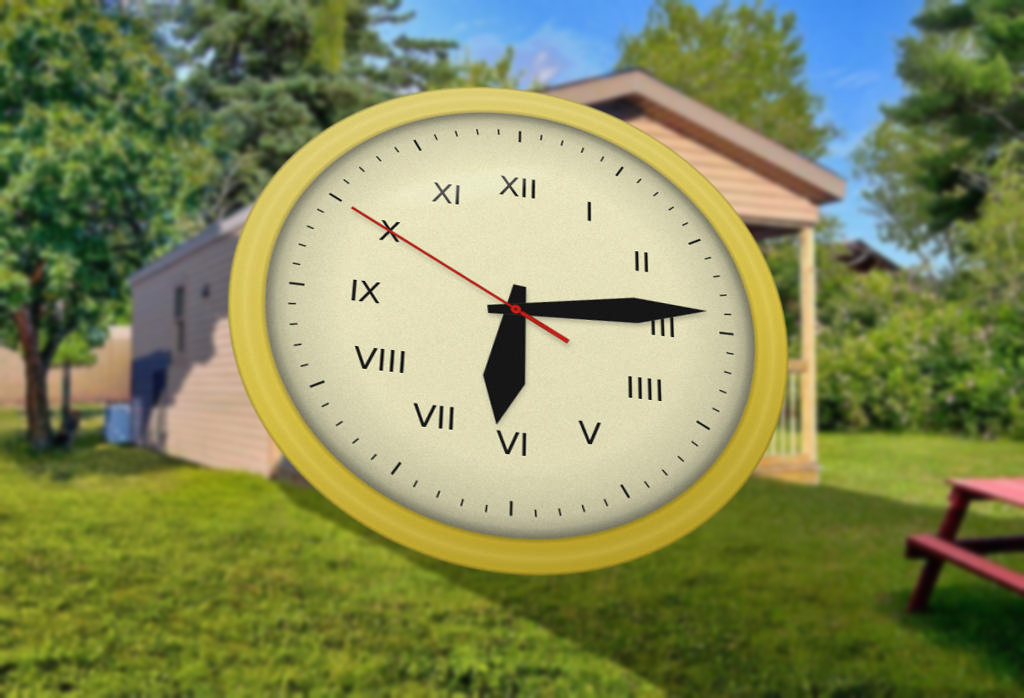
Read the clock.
6:13:50
